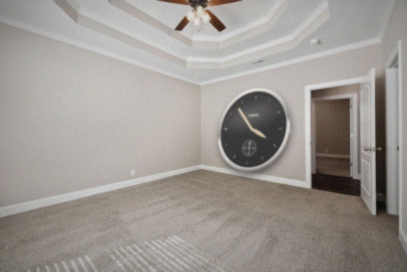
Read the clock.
3:53
